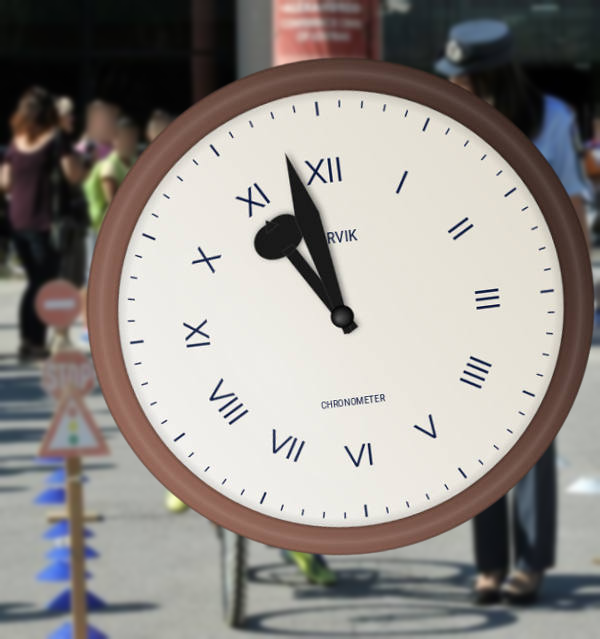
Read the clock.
10:58
